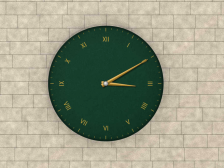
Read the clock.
3:10
